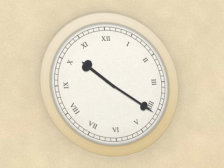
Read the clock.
10:21
